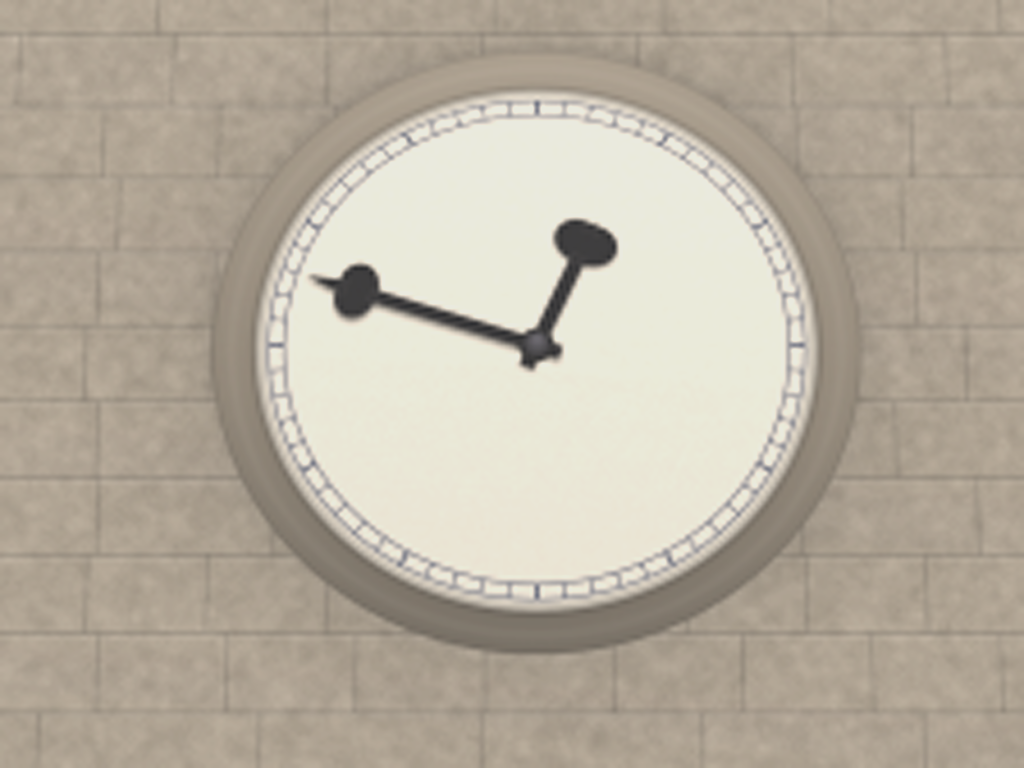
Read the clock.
12:48
